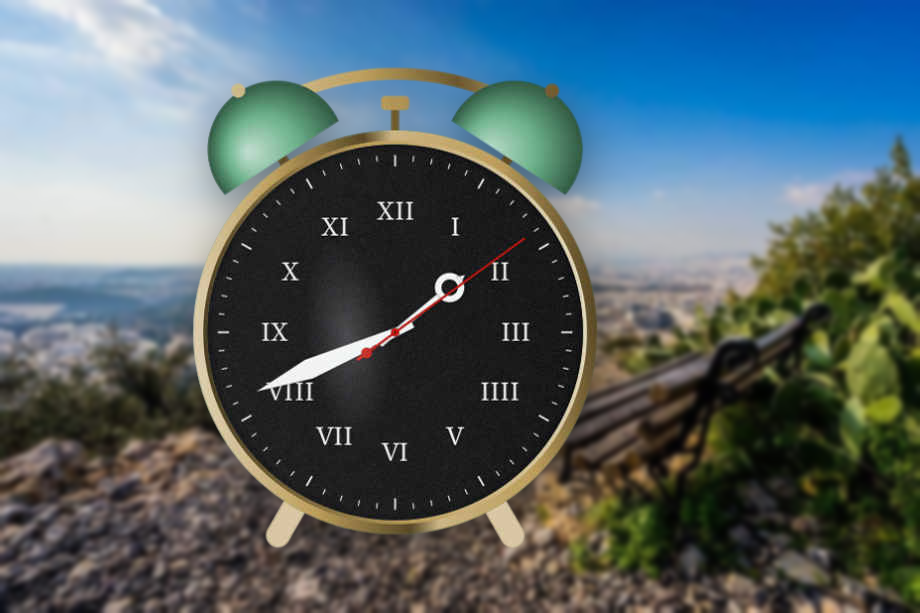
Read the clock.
1:41:09
